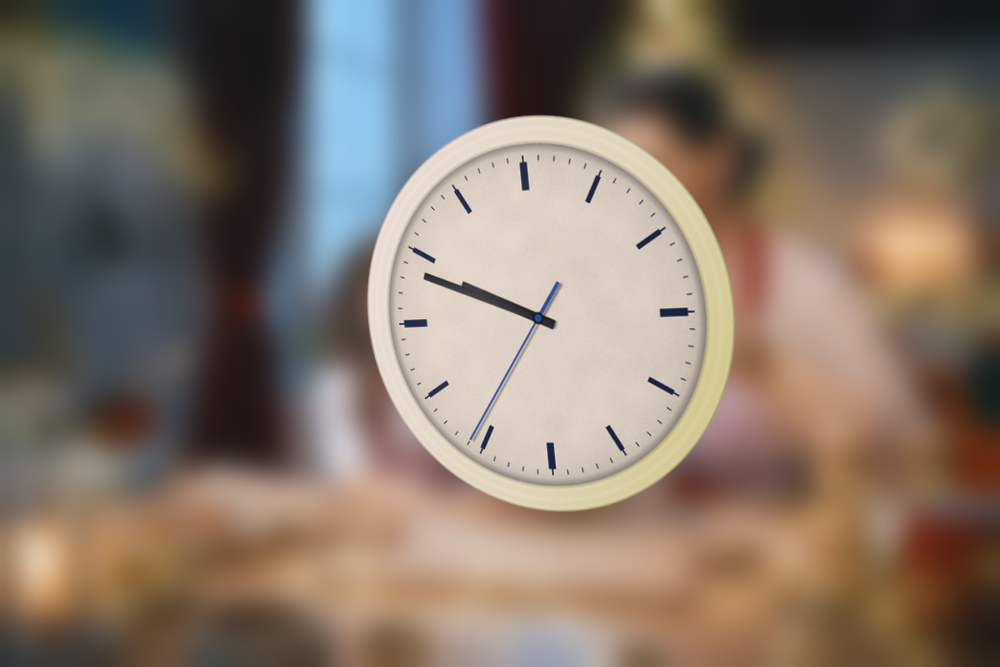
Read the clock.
9:48:36
